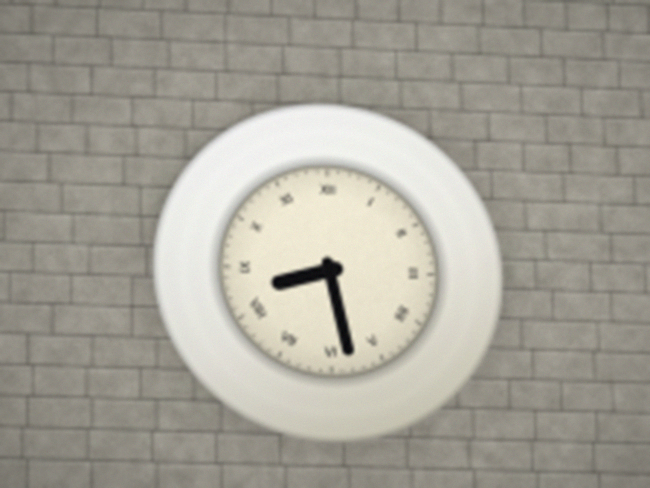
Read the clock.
8:28
